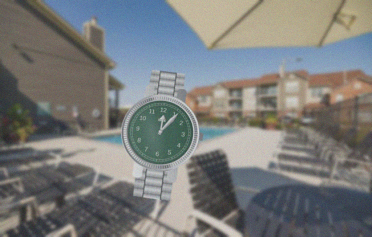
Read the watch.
12:06
